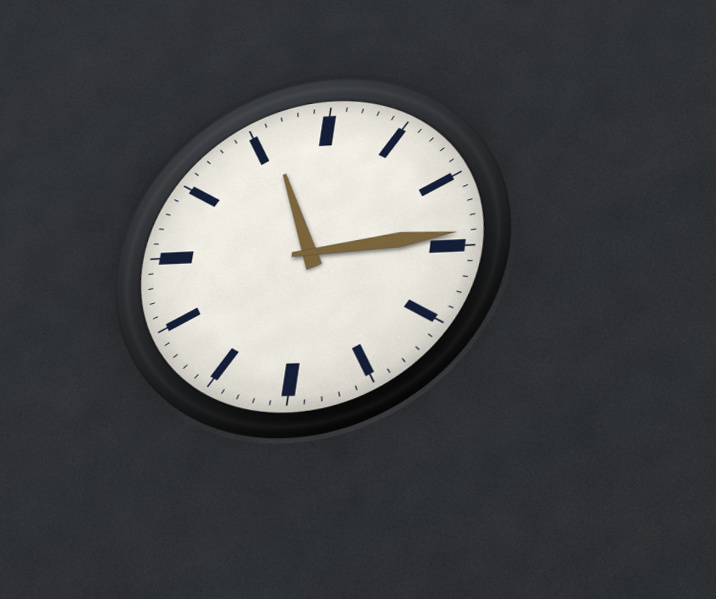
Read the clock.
11:14
